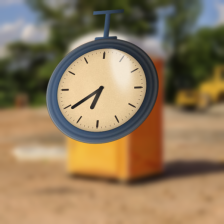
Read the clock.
6:39
